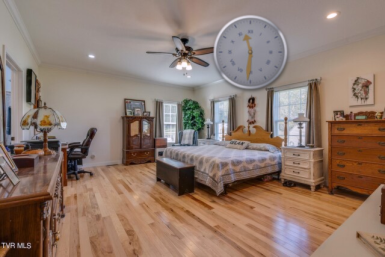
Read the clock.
11:31
